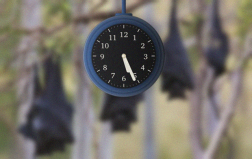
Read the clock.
5:26
